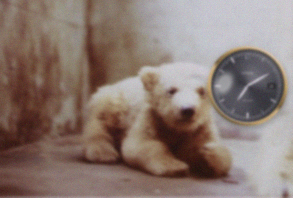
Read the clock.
7:10
